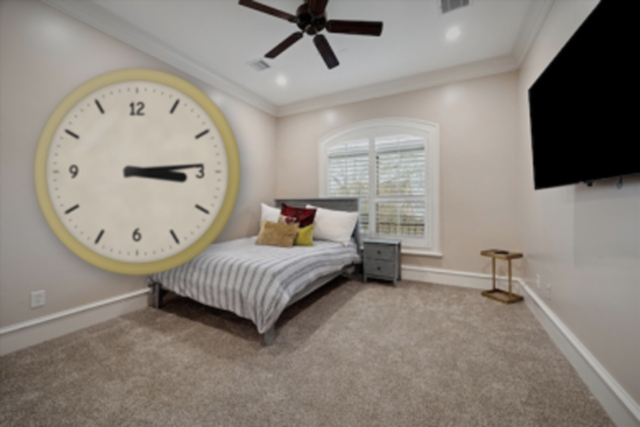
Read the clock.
3:14
